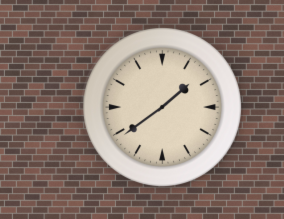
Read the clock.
1:39
